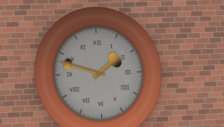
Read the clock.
1:48
